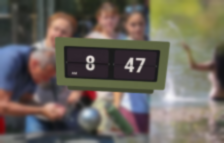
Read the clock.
8:47
